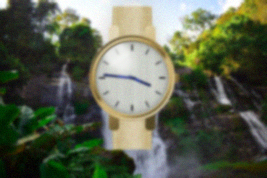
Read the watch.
3:46
